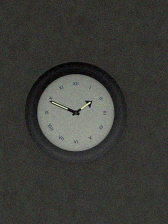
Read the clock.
1:49
